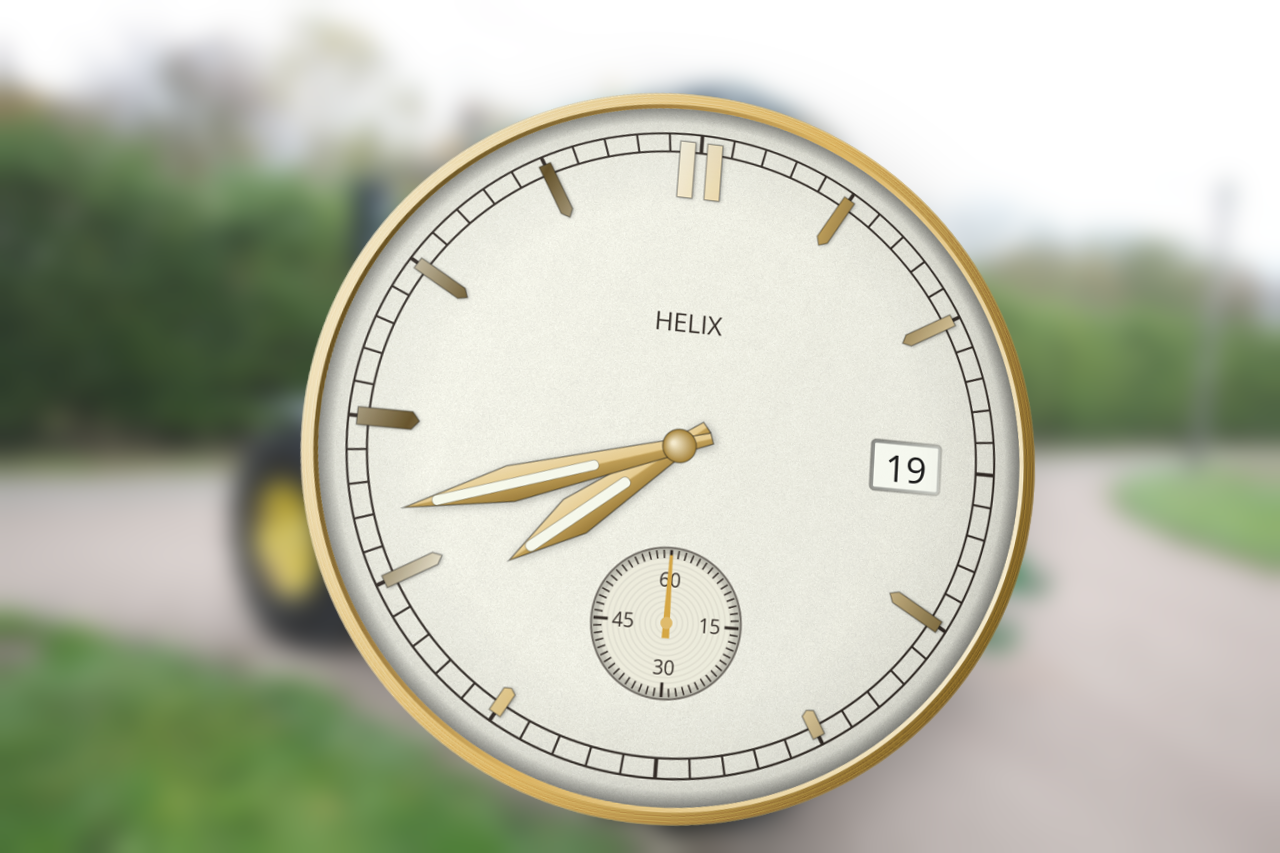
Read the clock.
7:42:00
